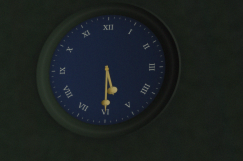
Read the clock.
5:30
